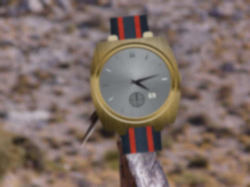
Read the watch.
4:13
